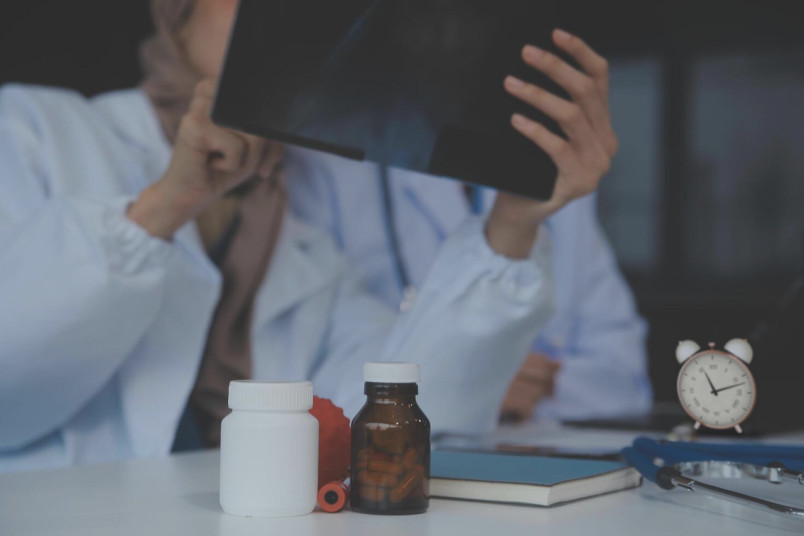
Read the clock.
11:12
